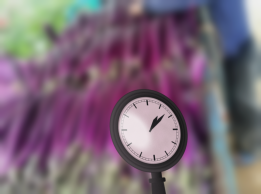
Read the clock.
1:08
